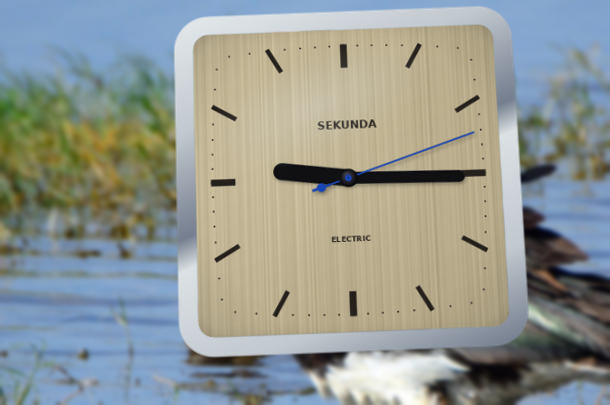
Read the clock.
9:15:12
